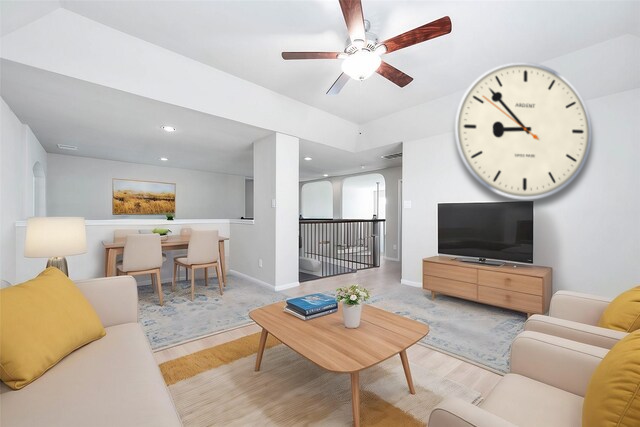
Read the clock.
8:52:51
